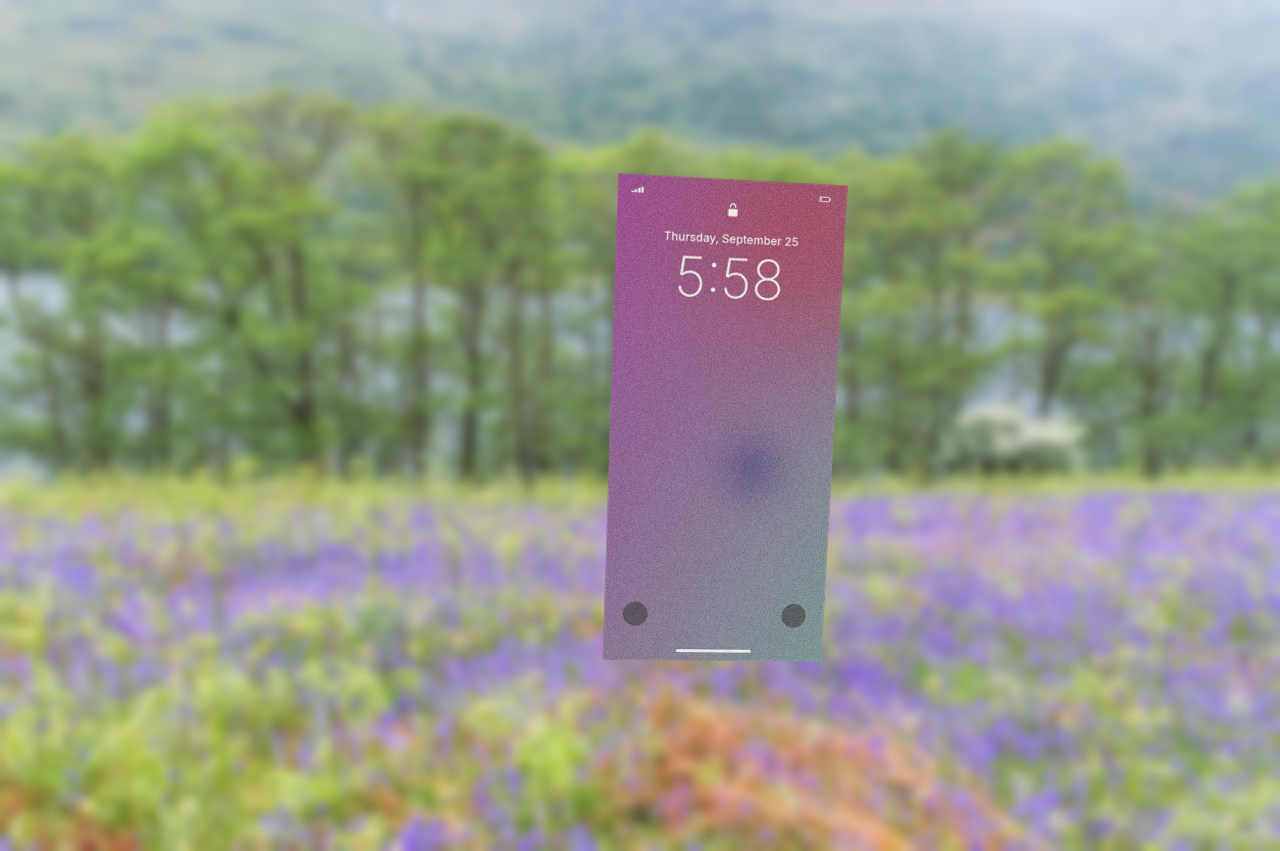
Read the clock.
5:58
